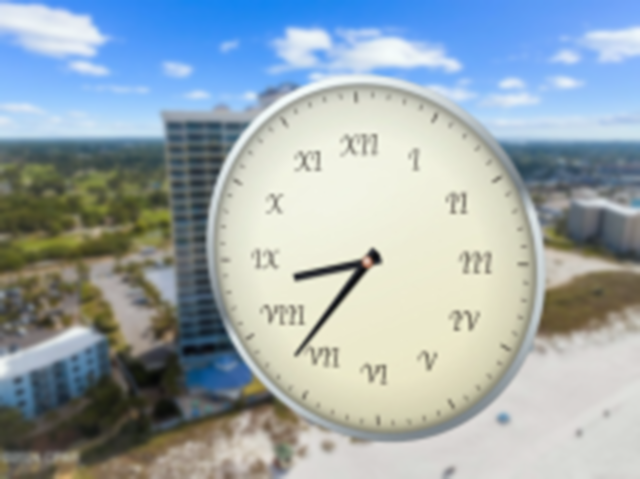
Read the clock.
8:37
